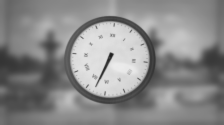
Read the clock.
6:33
